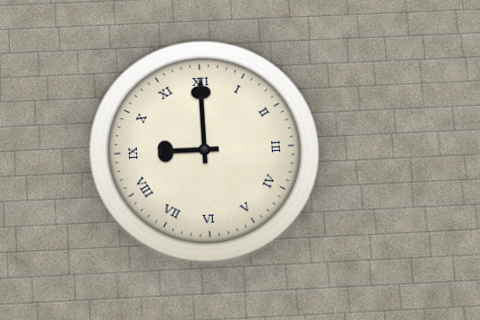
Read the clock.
9:00
